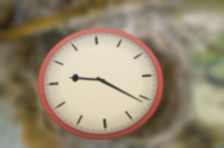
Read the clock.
9:21
